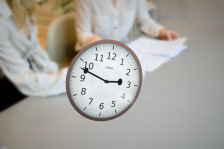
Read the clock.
2:48
